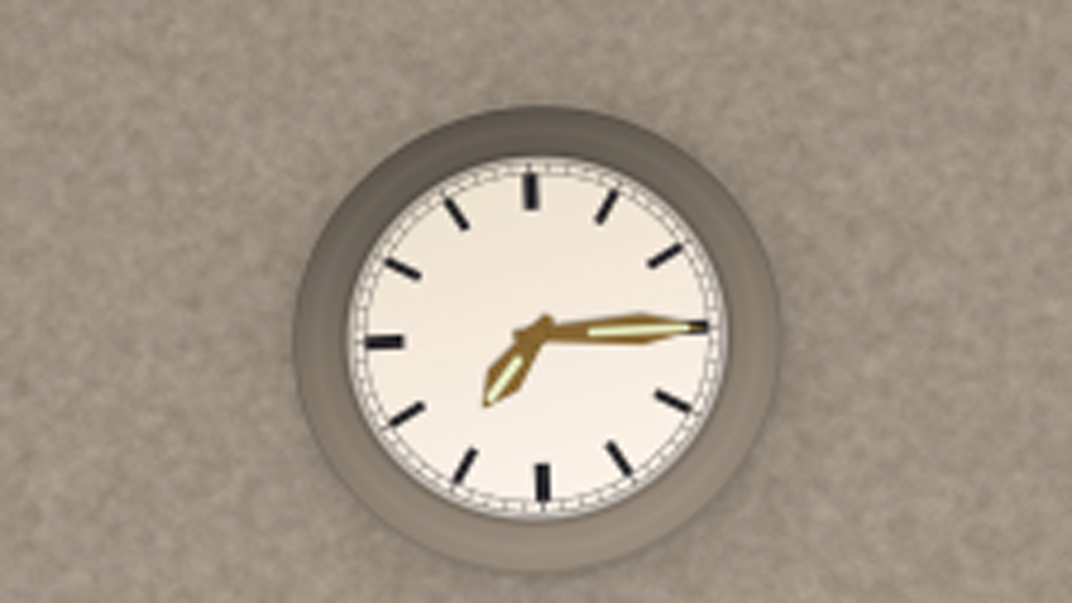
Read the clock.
7:15
